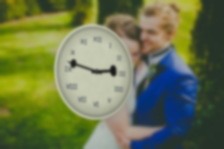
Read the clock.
2:47
